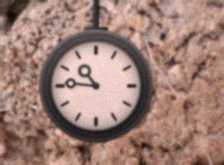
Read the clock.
10:46
